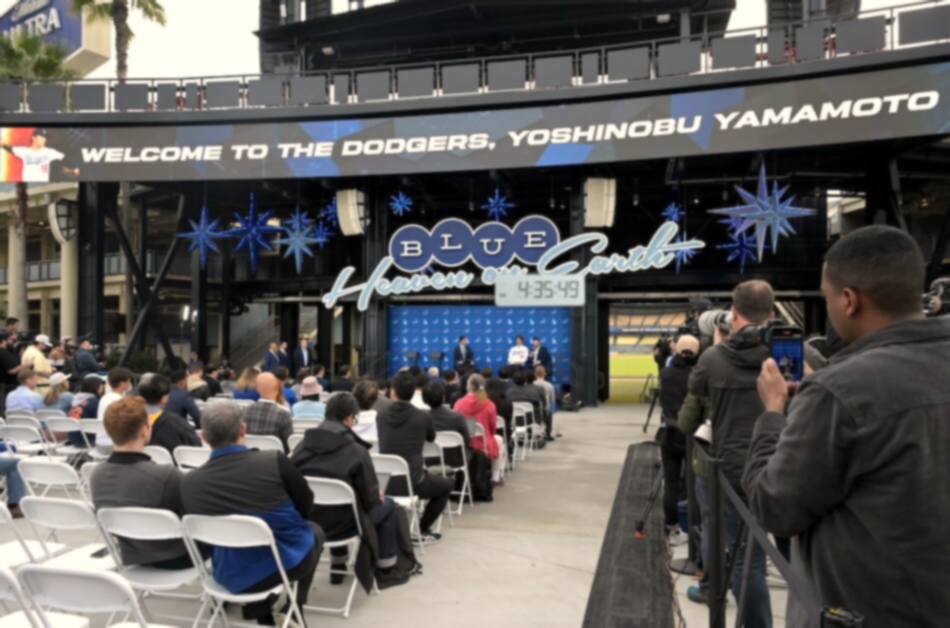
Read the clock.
4:35:49
